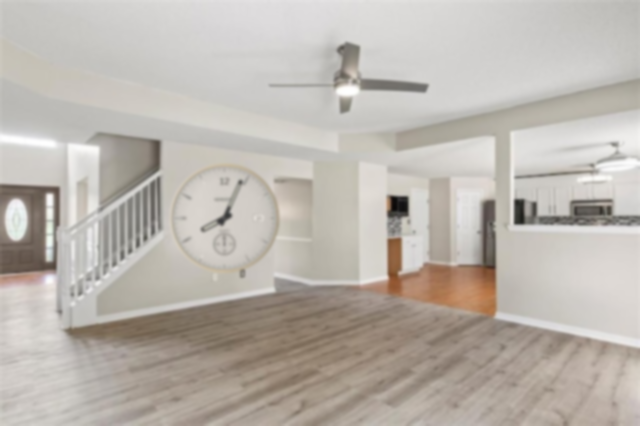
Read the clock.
8:04
